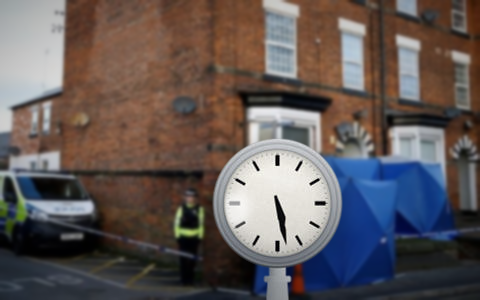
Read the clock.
5:28
